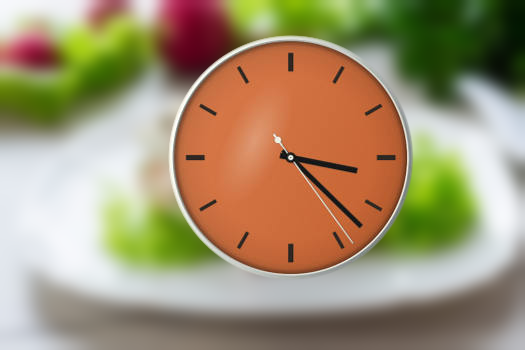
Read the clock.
3:22:24
